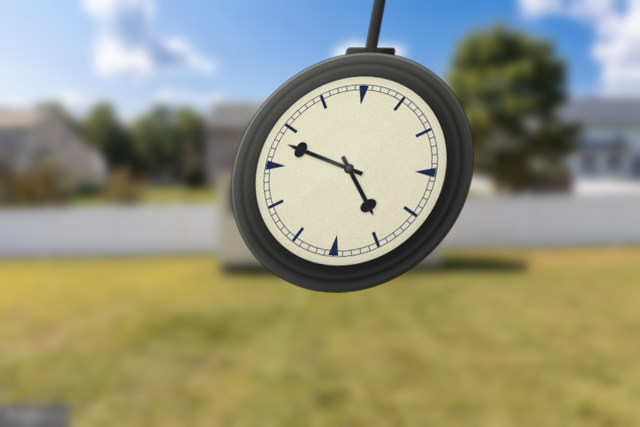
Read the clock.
4:48
